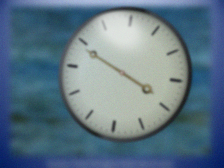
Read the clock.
3:49
